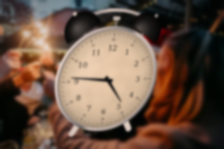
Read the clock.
4:46
